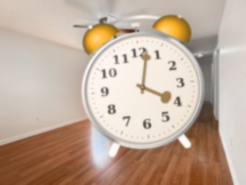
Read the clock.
4:02
